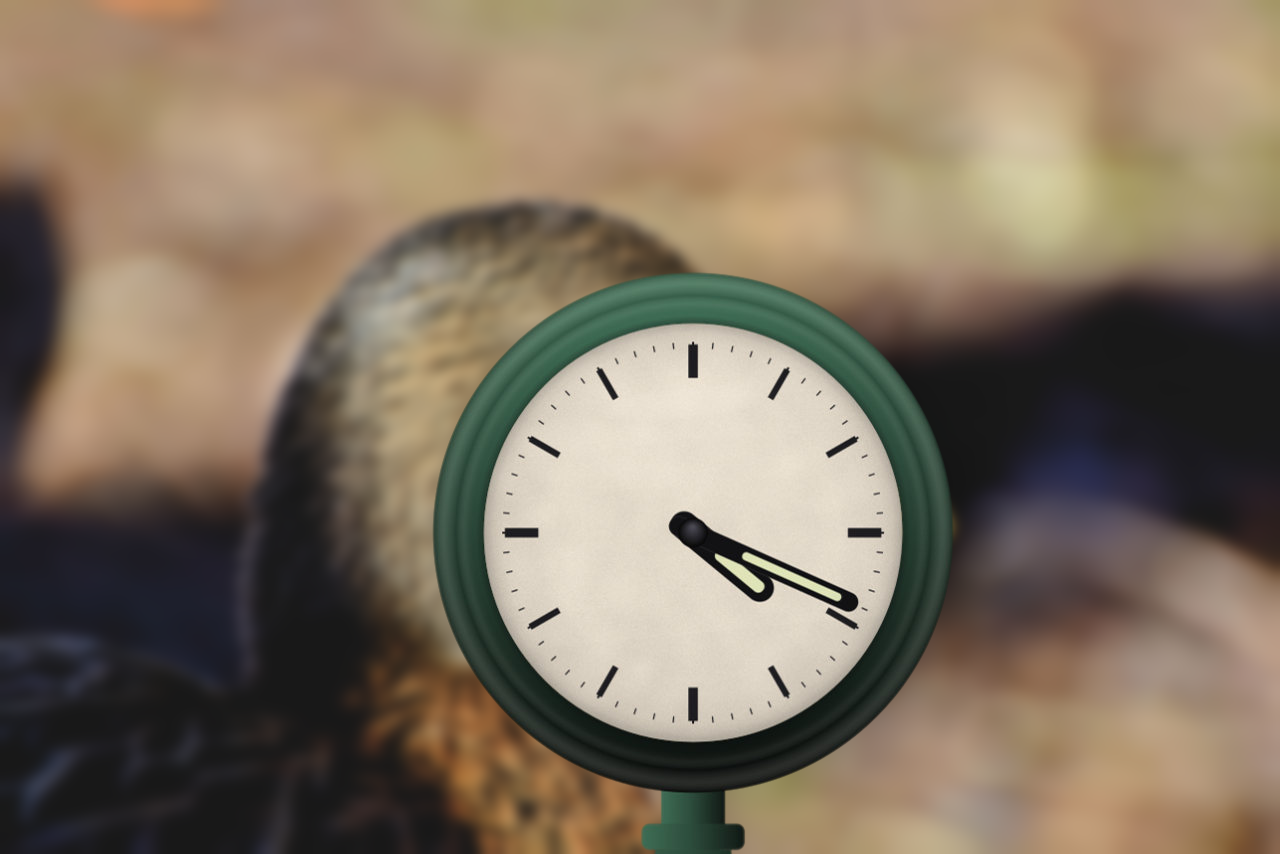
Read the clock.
4:19
